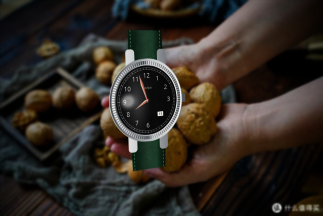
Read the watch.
7:57
